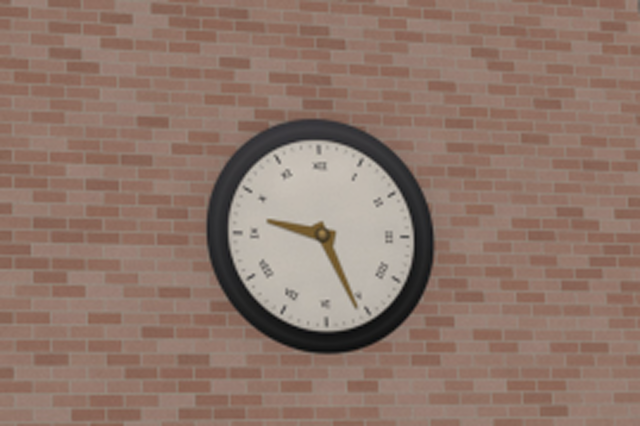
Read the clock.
9:26
